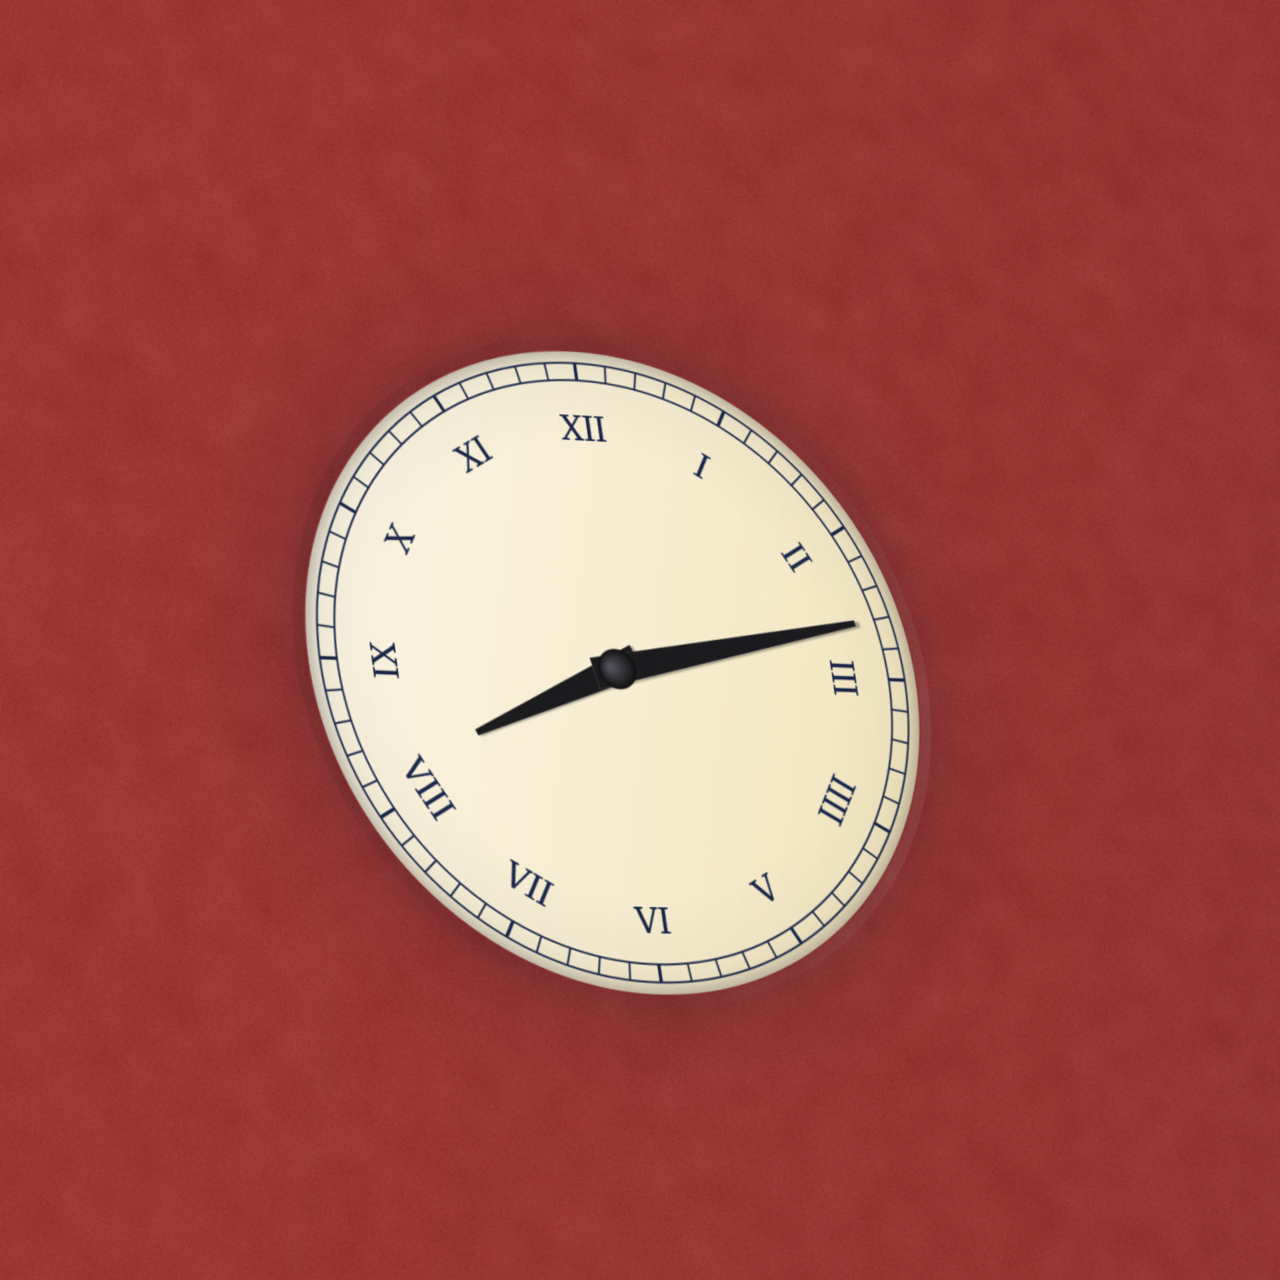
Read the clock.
8:13
